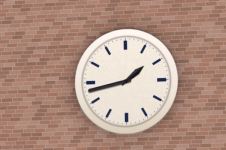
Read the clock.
1:43
